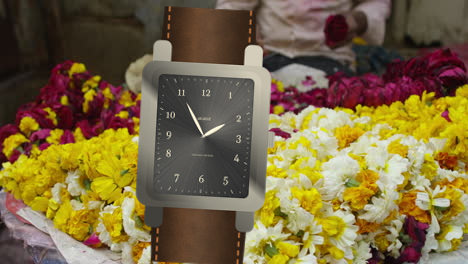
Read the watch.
1:55
